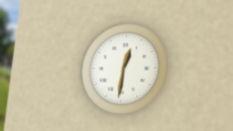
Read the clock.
12:31
